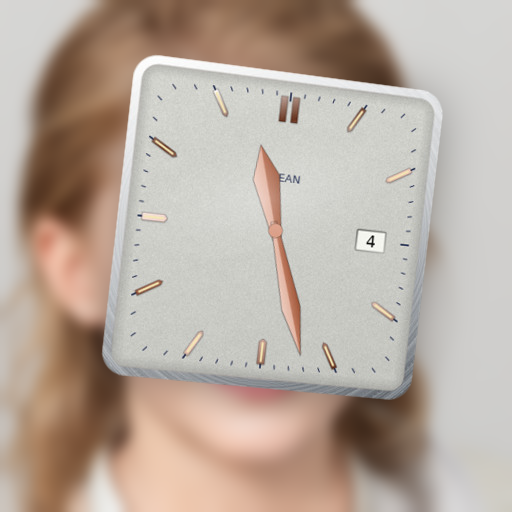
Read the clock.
11:27
